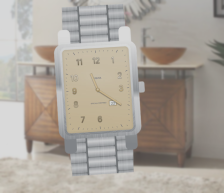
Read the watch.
11:21
